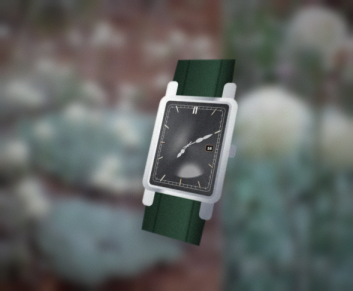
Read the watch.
7:10
